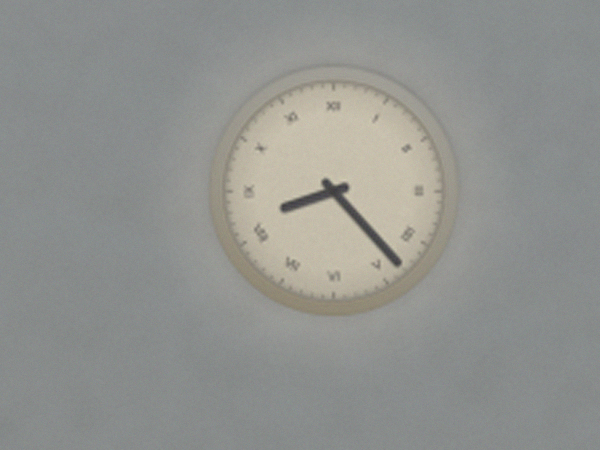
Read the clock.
8:23
